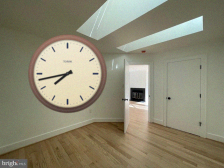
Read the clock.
7:43
